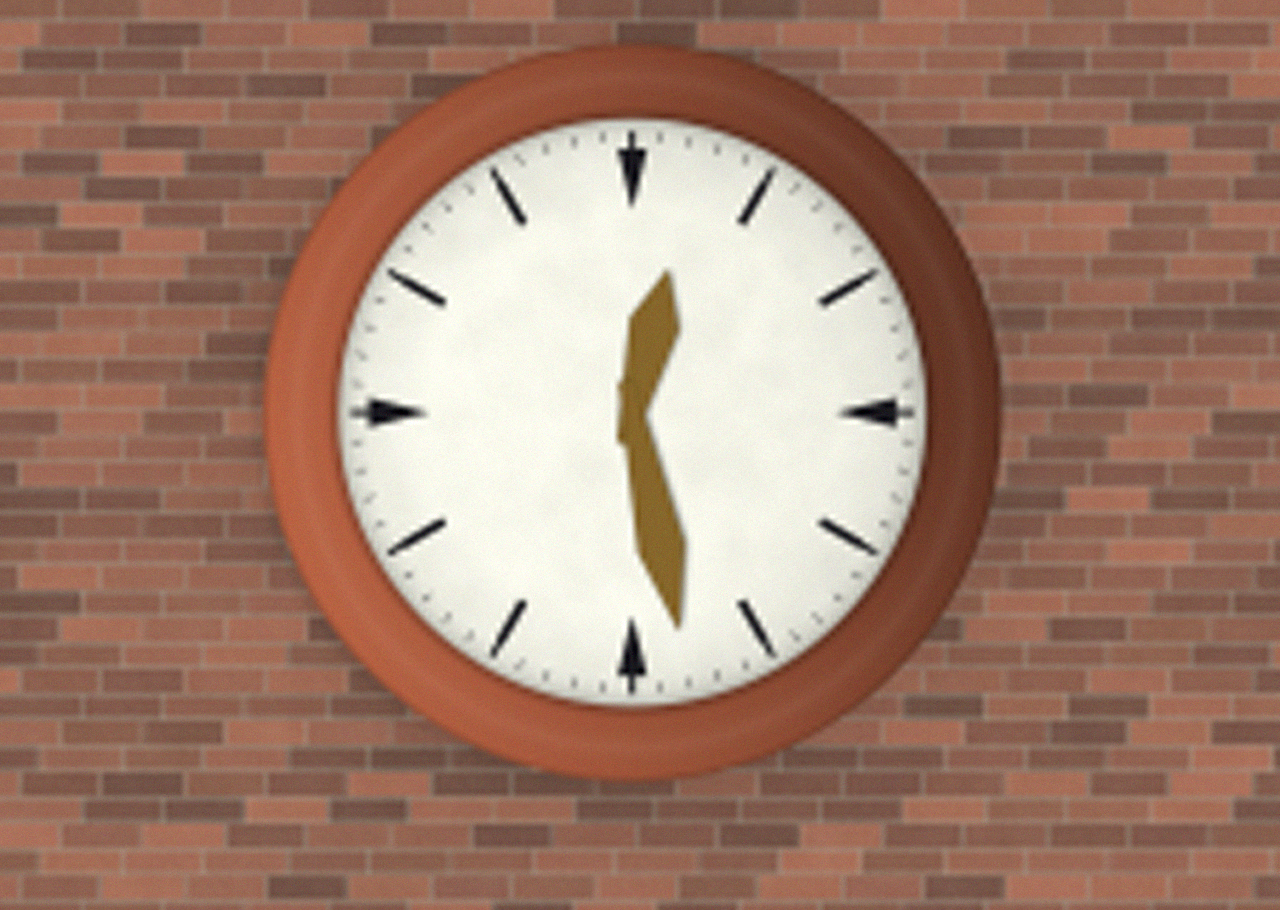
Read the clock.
12:28
